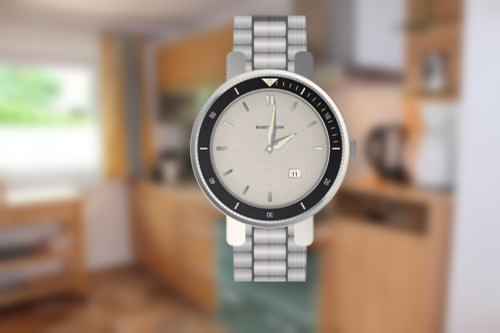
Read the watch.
2:01
